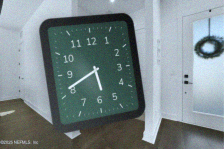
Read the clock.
5:41
